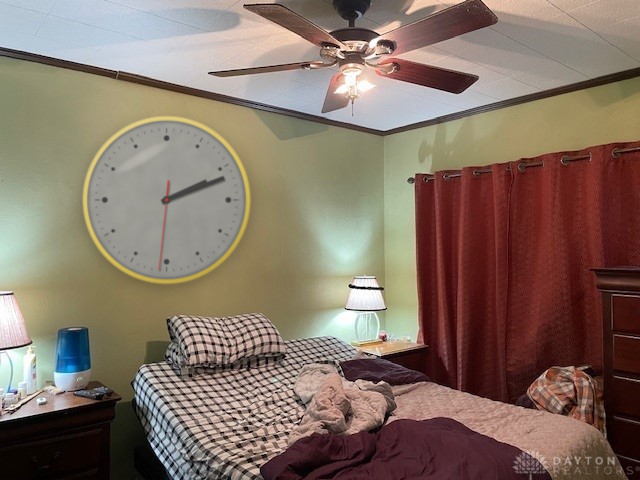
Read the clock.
2:11:31
